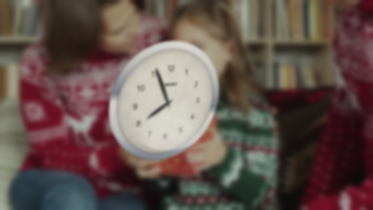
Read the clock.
7:56
